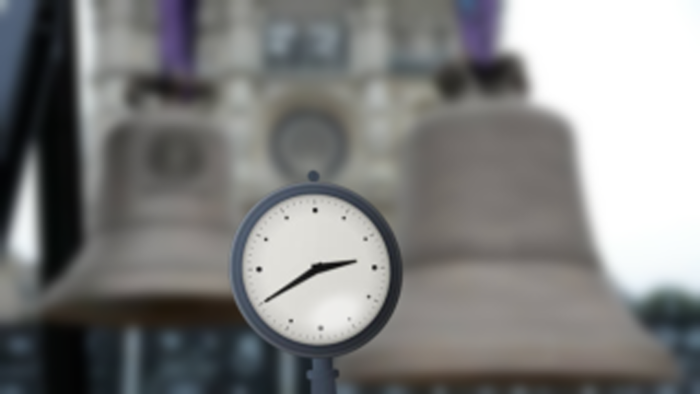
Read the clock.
2:40
